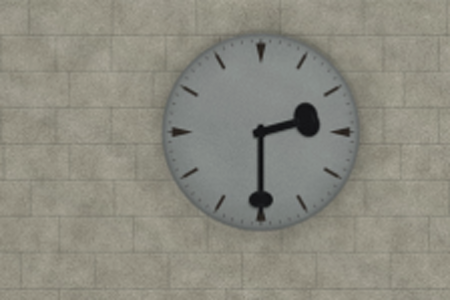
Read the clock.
2:30
